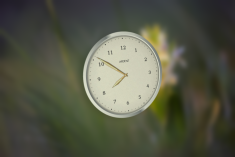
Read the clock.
7:51
